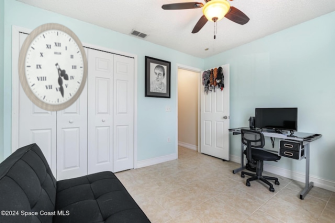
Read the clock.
4:28
